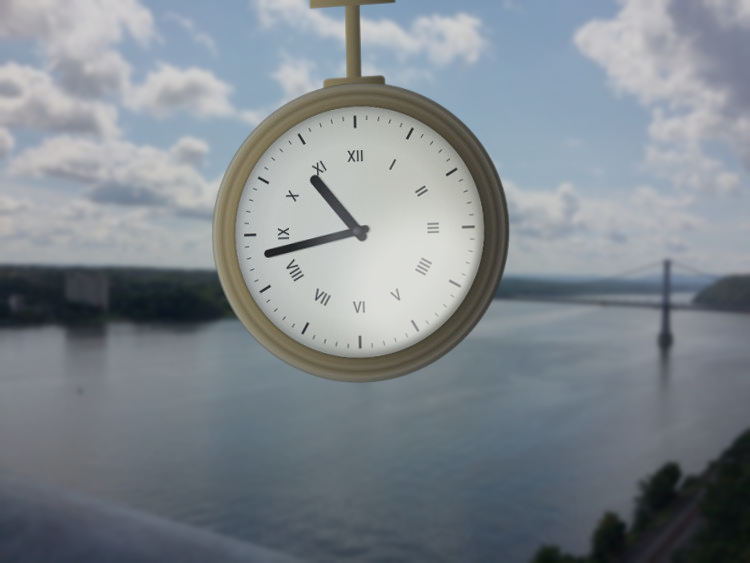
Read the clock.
10:43
